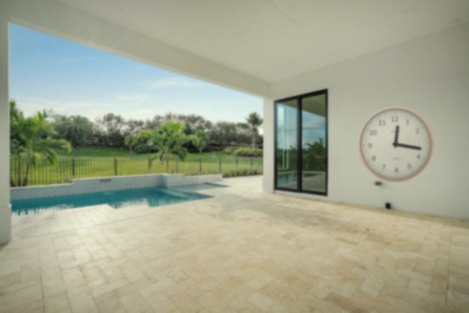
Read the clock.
12:17
